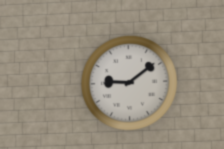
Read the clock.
9:09
